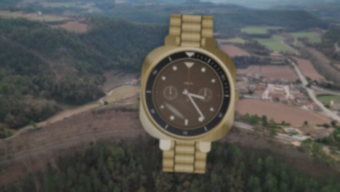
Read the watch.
3:24
